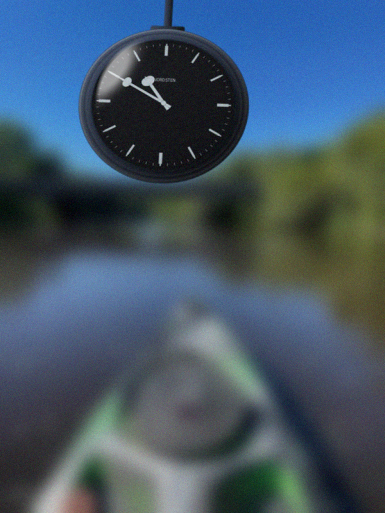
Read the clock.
10:50
